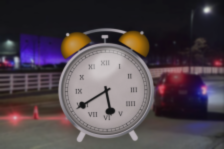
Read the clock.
5:40
